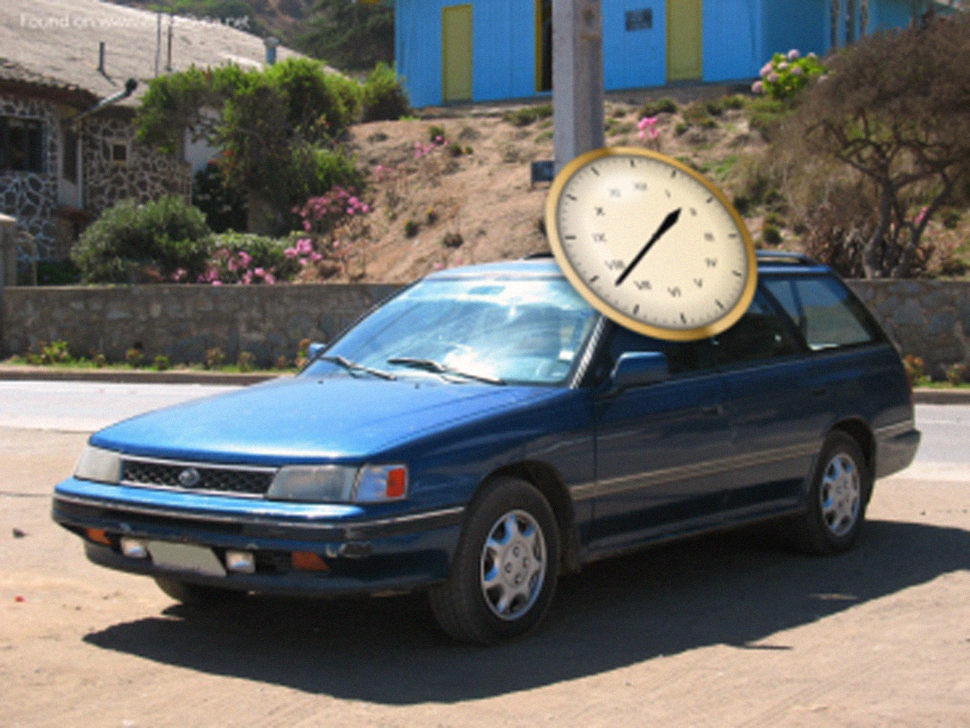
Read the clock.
1:38
